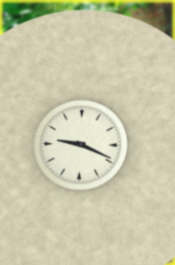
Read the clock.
9:19
